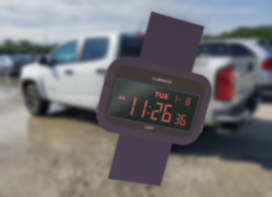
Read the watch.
11:26:36
